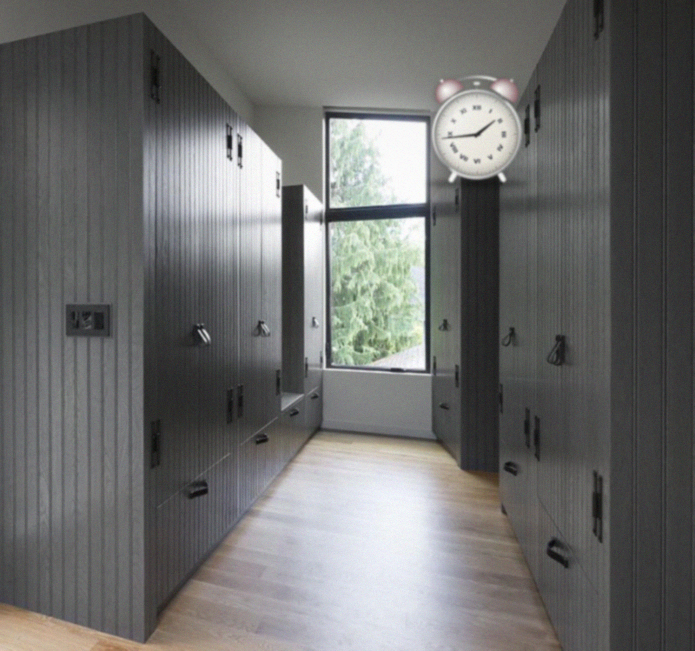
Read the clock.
1:44
